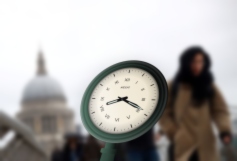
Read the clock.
8:19
